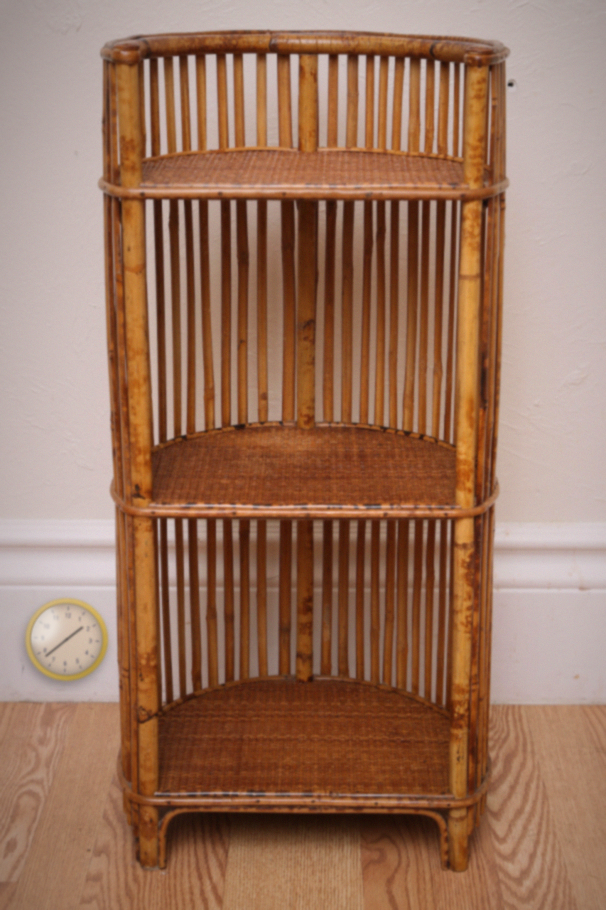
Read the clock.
1:38
